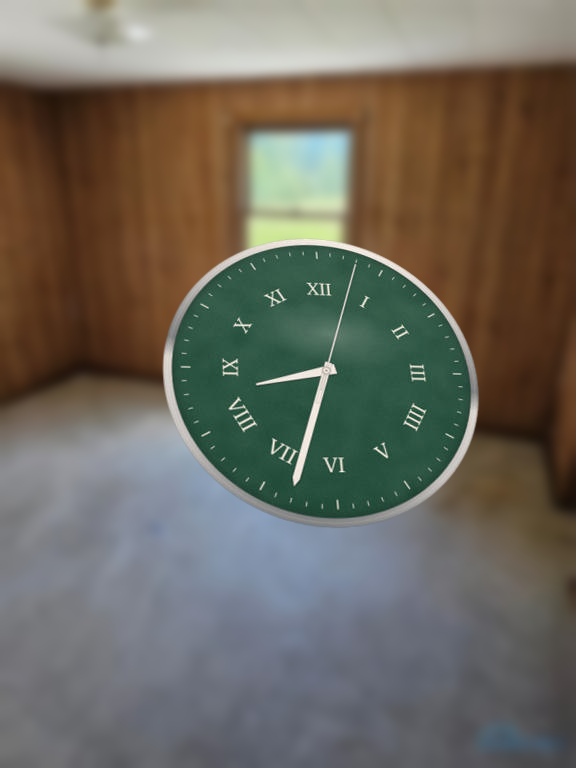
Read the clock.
8:33:03
